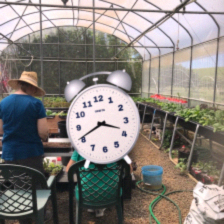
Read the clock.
3:41
